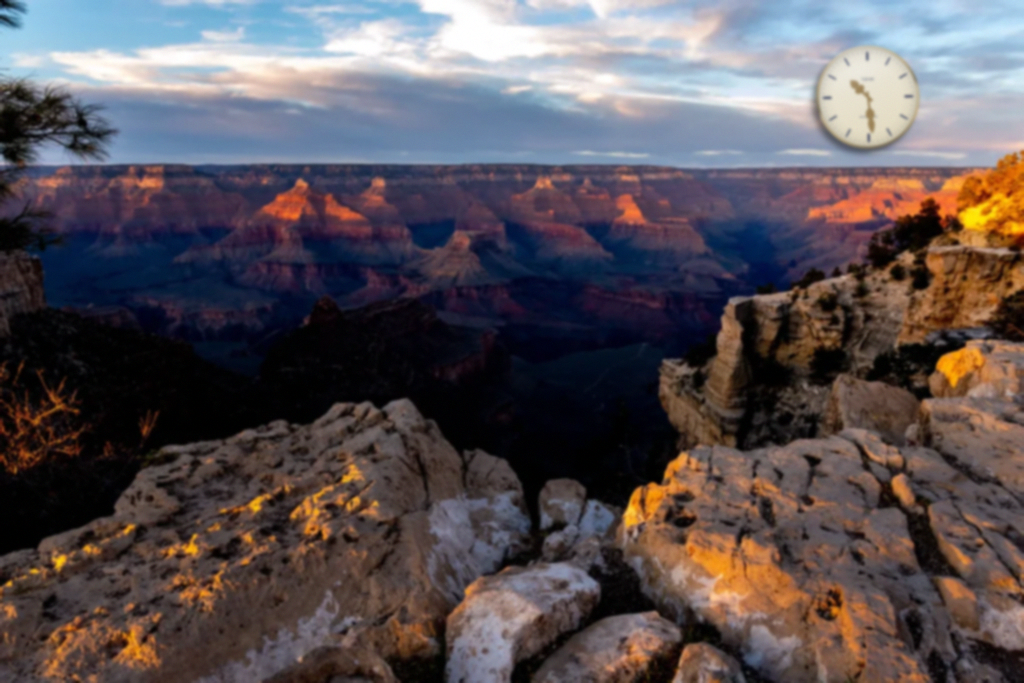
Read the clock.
10:29
